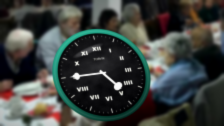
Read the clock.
4:45
